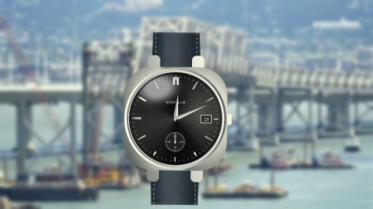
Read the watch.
12:11
